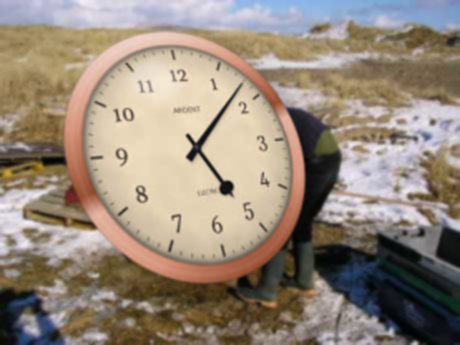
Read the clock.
5:08
